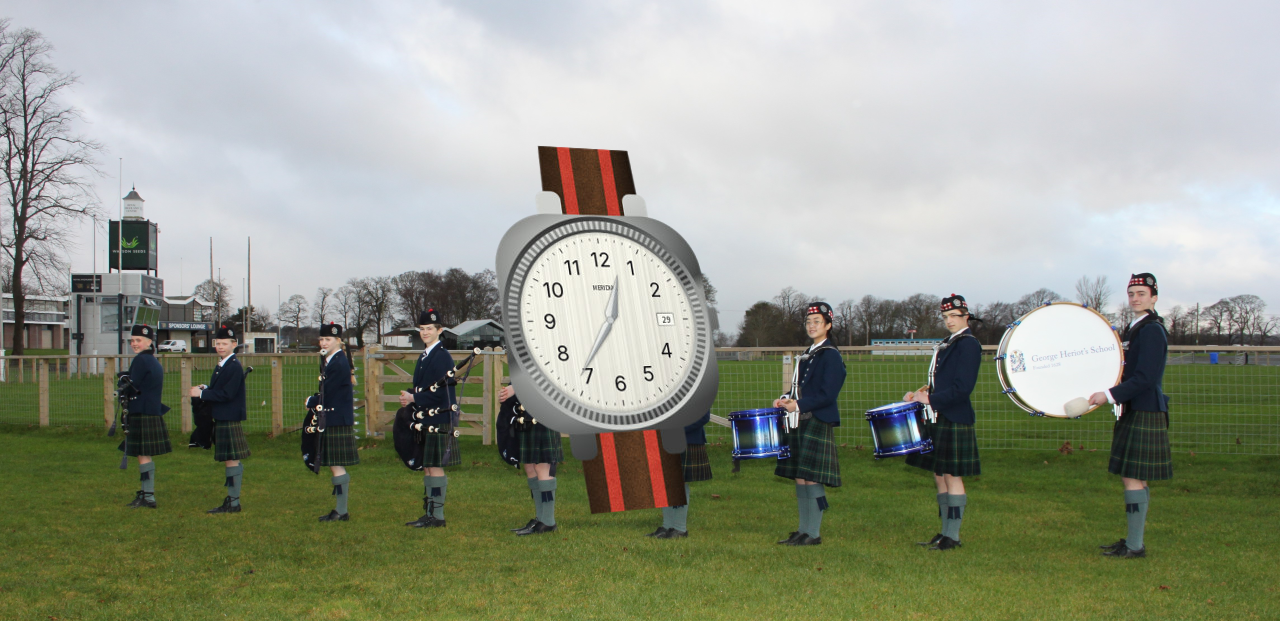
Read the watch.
12:36
